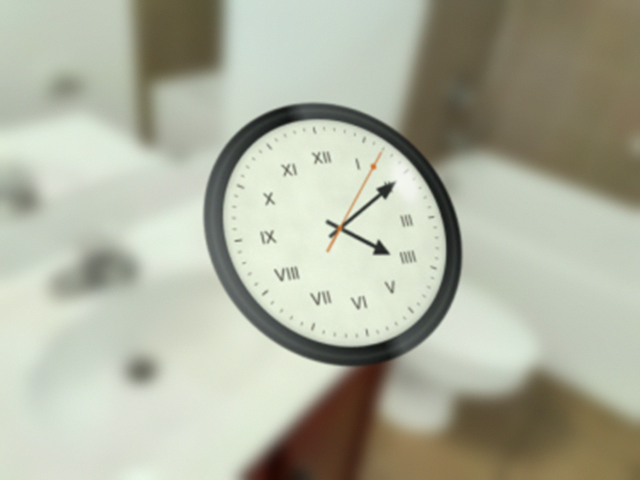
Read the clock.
4:10:07
